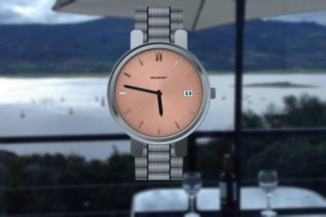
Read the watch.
5:47
